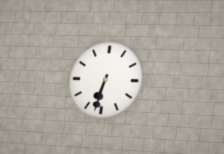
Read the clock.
6:32
